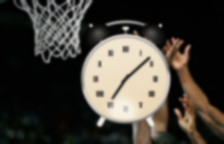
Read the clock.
7:08
